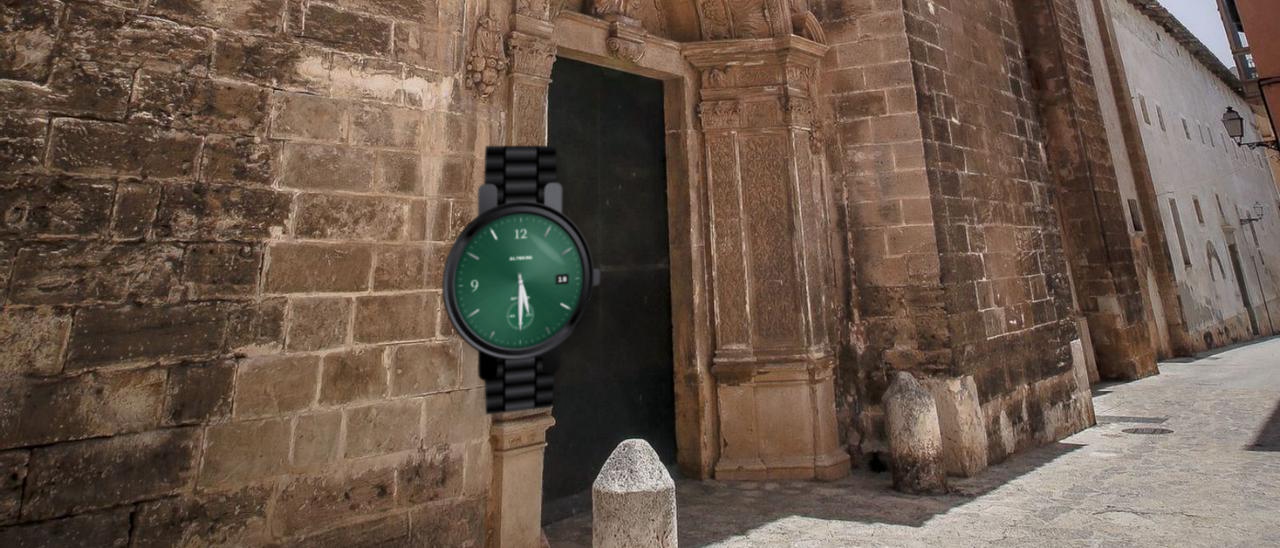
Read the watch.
5:30
